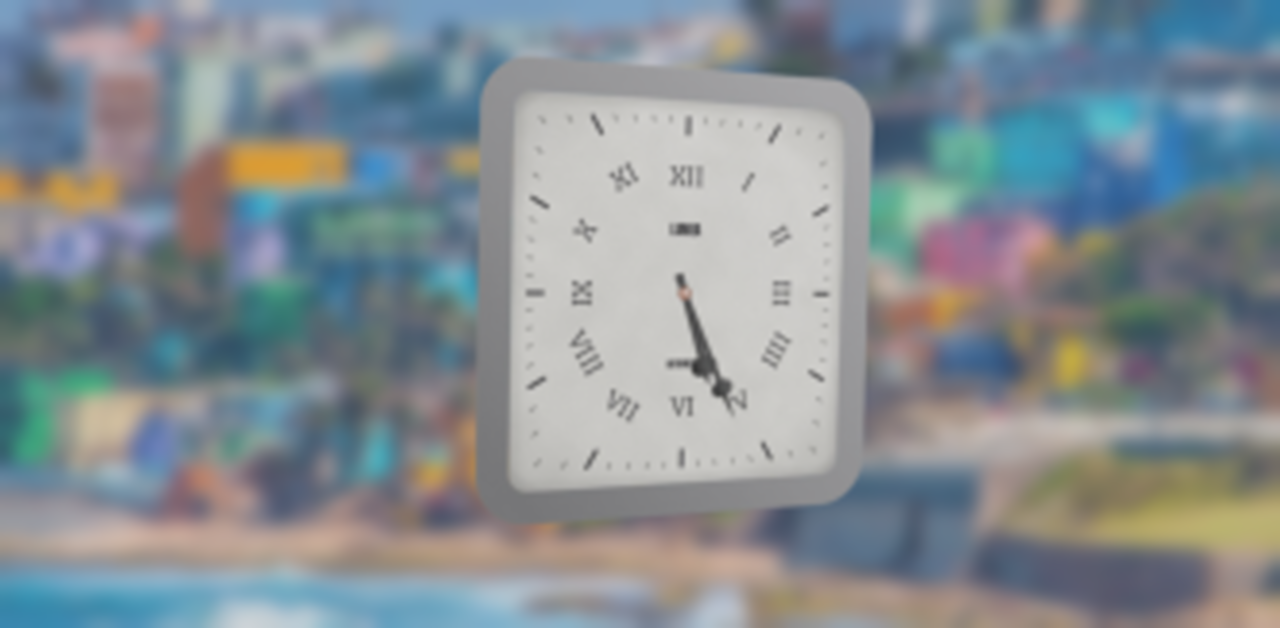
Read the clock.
5:26
